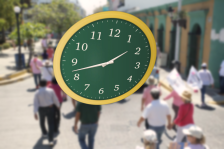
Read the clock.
1:42
